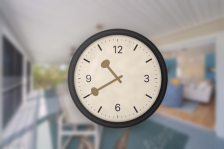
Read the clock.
10:40
